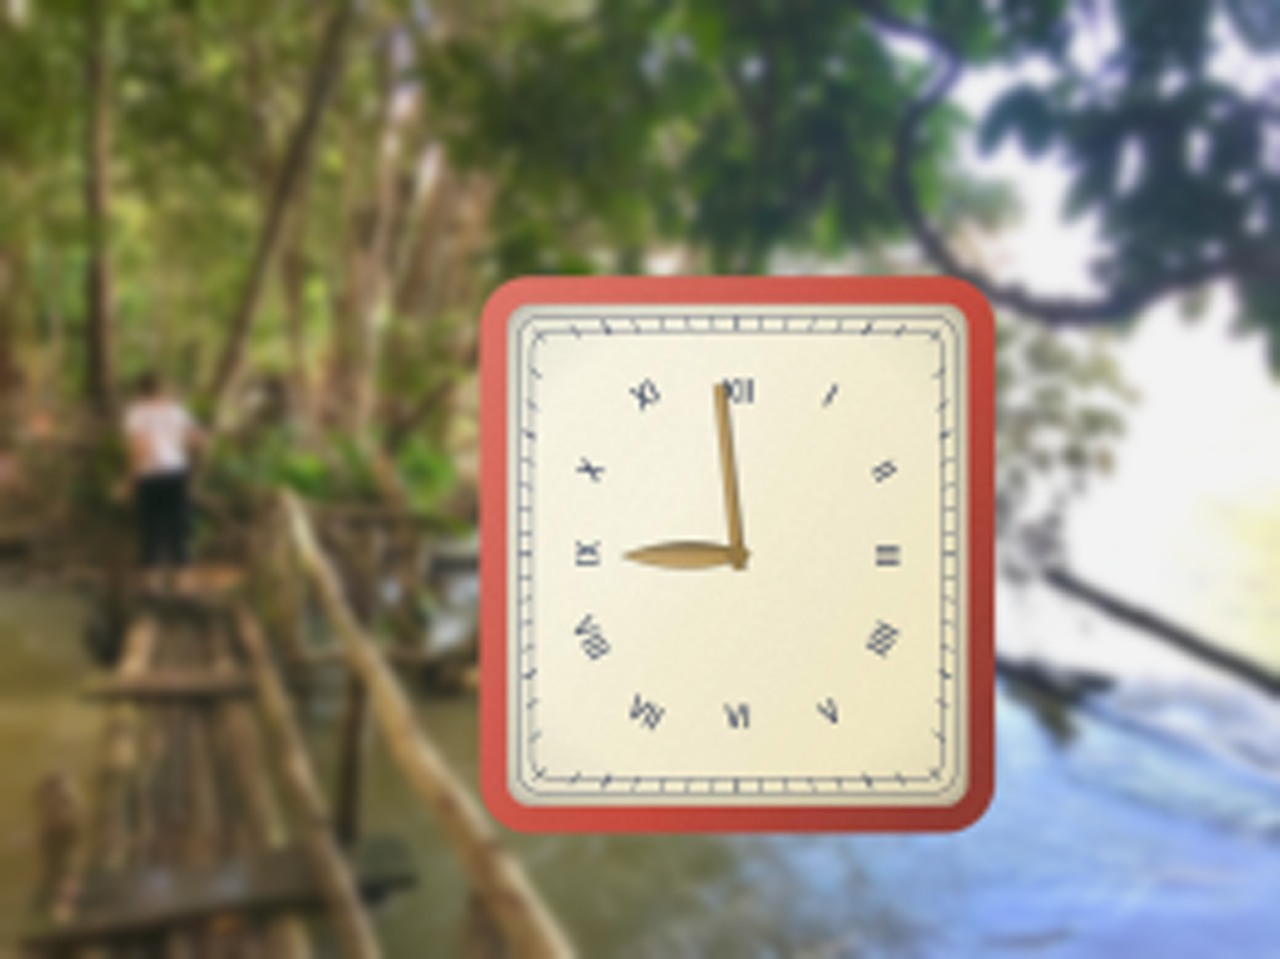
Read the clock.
8:59
